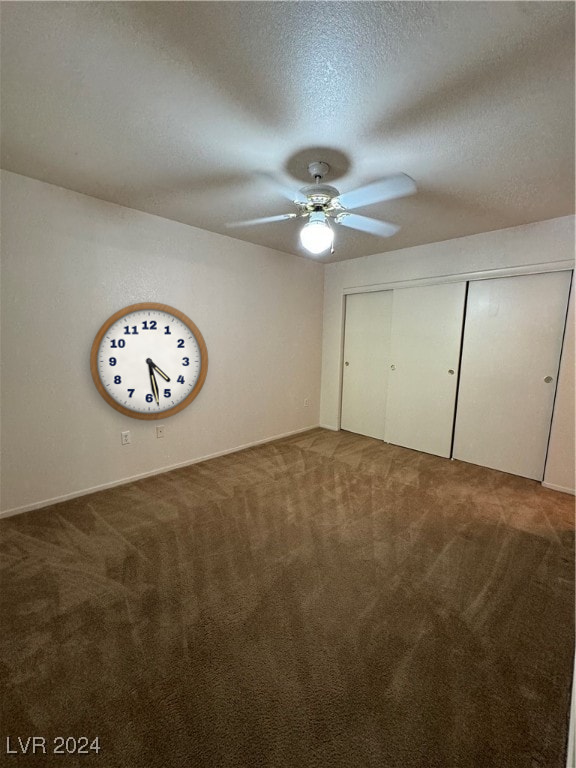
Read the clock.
4:28
